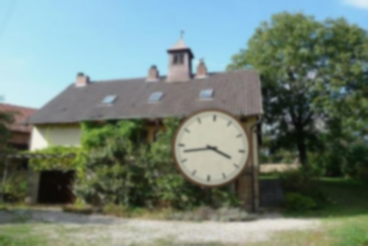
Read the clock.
3:43
